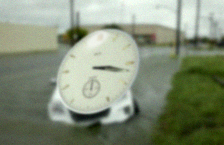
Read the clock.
3:17
